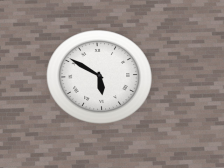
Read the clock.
5:51
